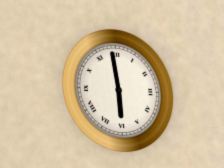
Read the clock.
5:59
